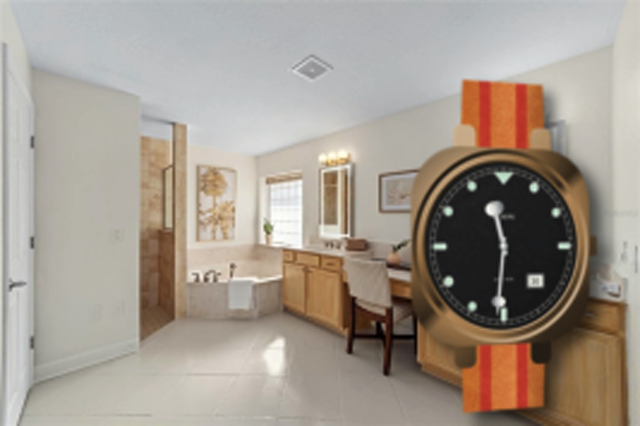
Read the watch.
11:31
